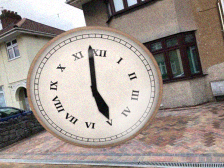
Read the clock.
4:58
